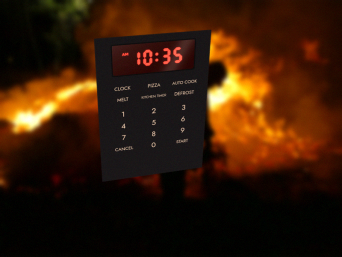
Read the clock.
10:35
